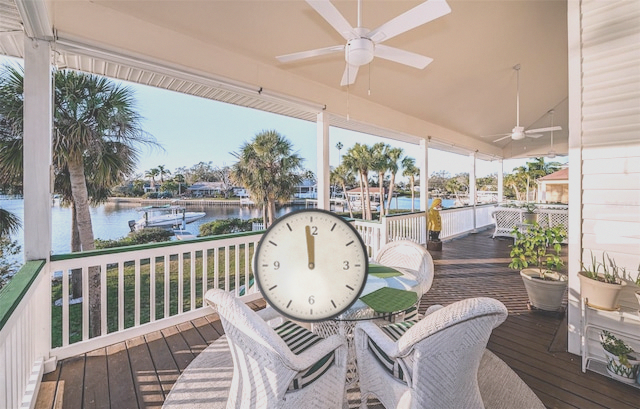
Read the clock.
11:59
